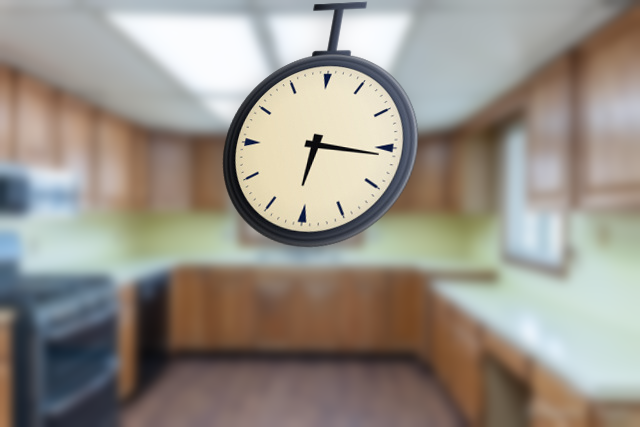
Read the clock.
6:16
